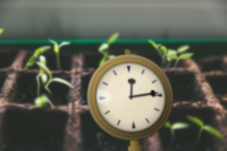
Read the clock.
12:14
